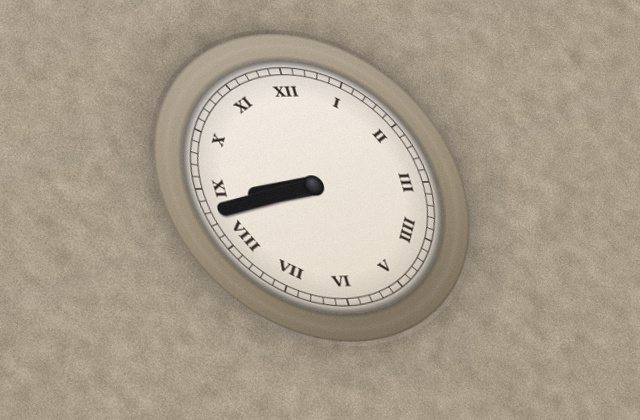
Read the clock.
8:43
